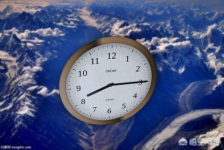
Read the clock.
8:15
